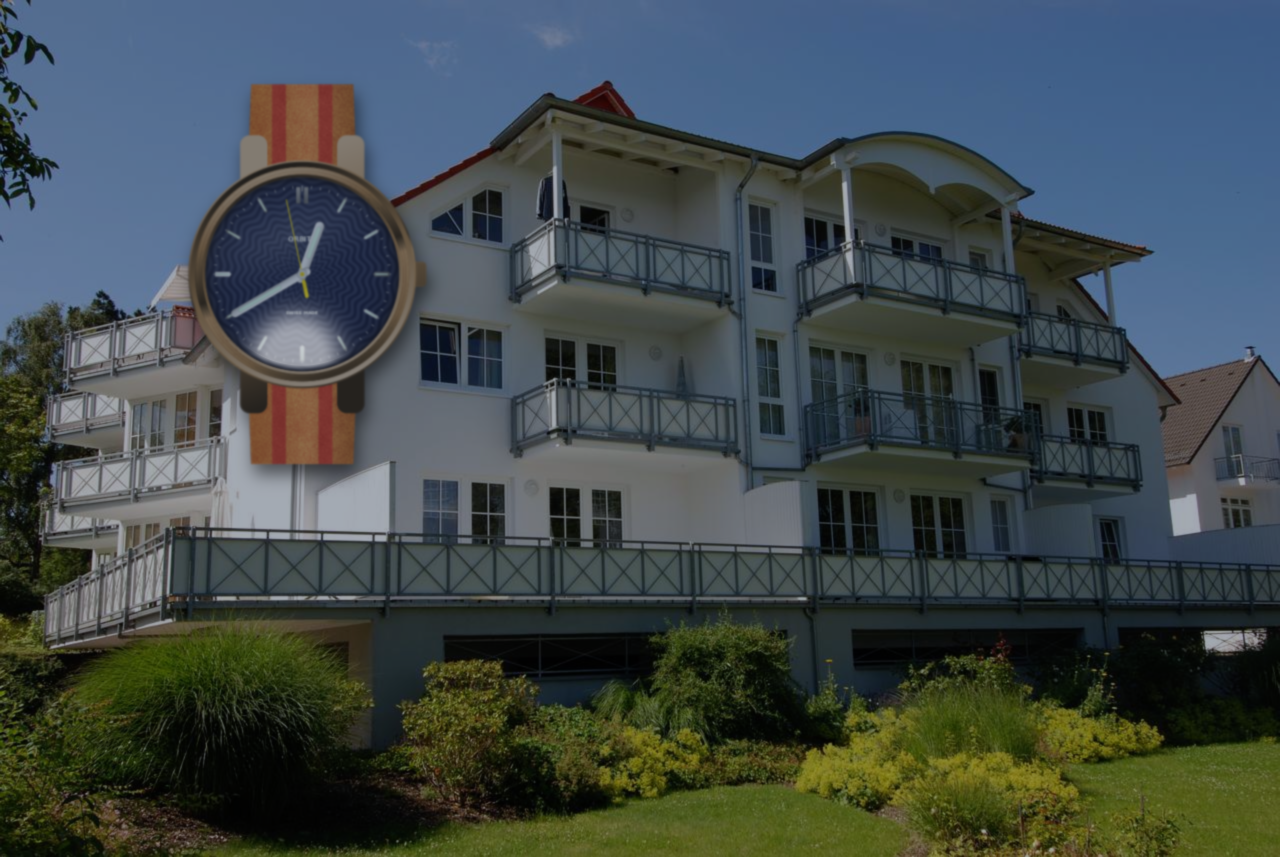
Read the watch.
12:39:58
